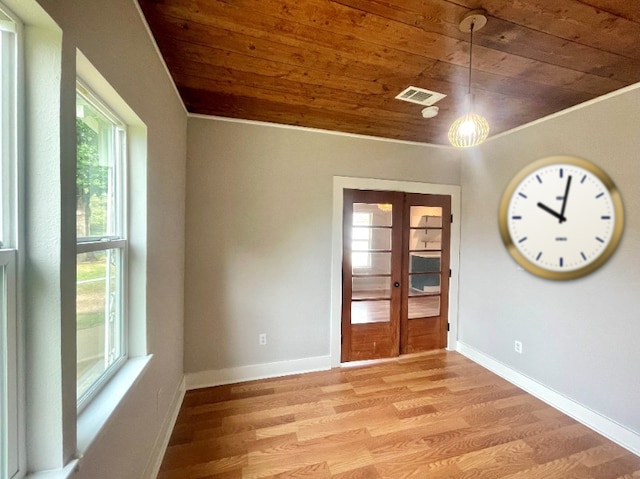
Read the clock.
10:02
